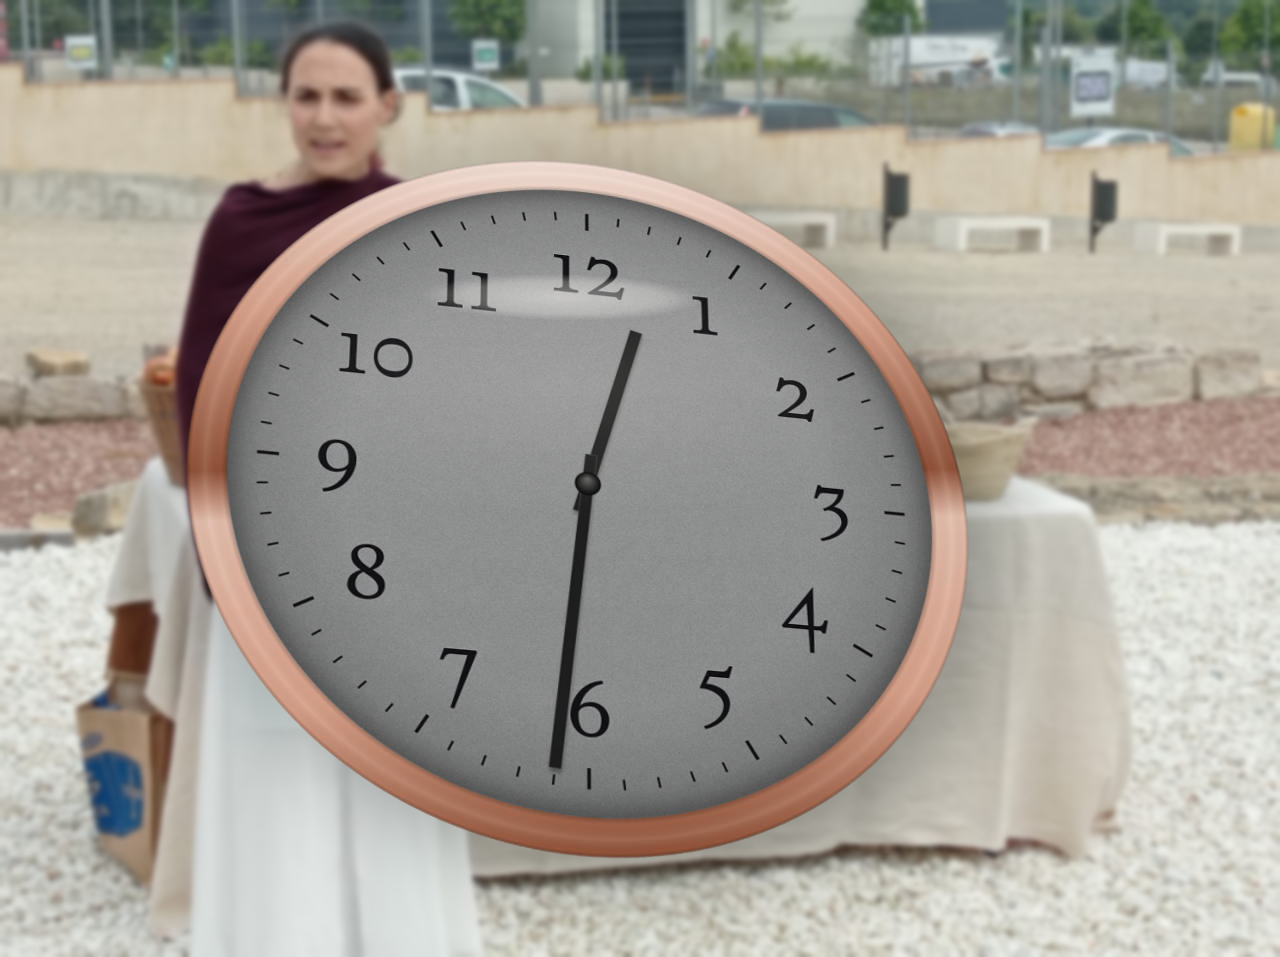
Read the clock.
12:31
